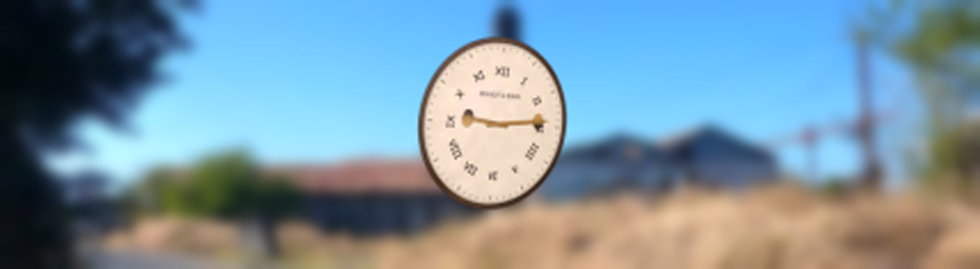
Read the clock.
9:14
